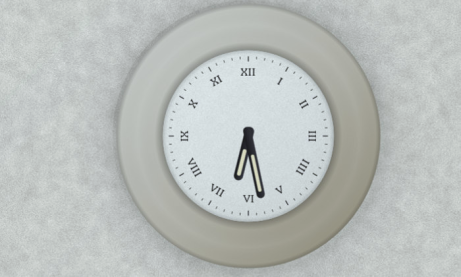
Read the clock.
6:28
